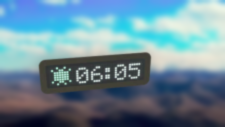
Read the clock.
6:05
